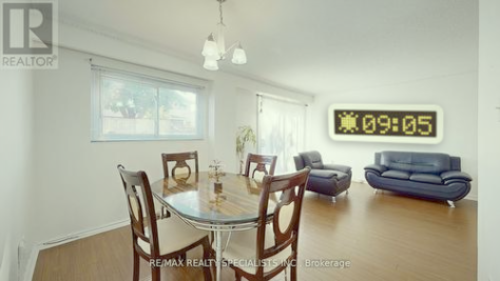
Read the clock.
9:05
